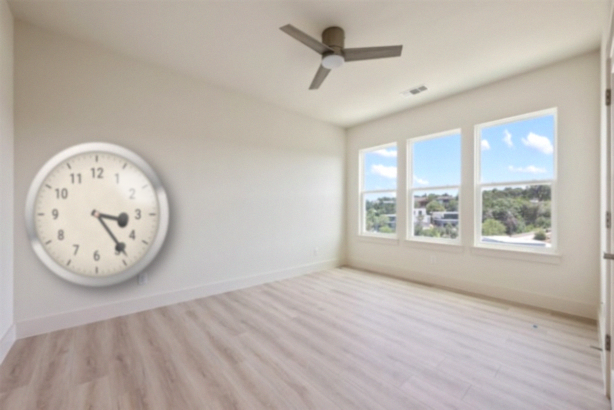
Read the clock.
3:24
